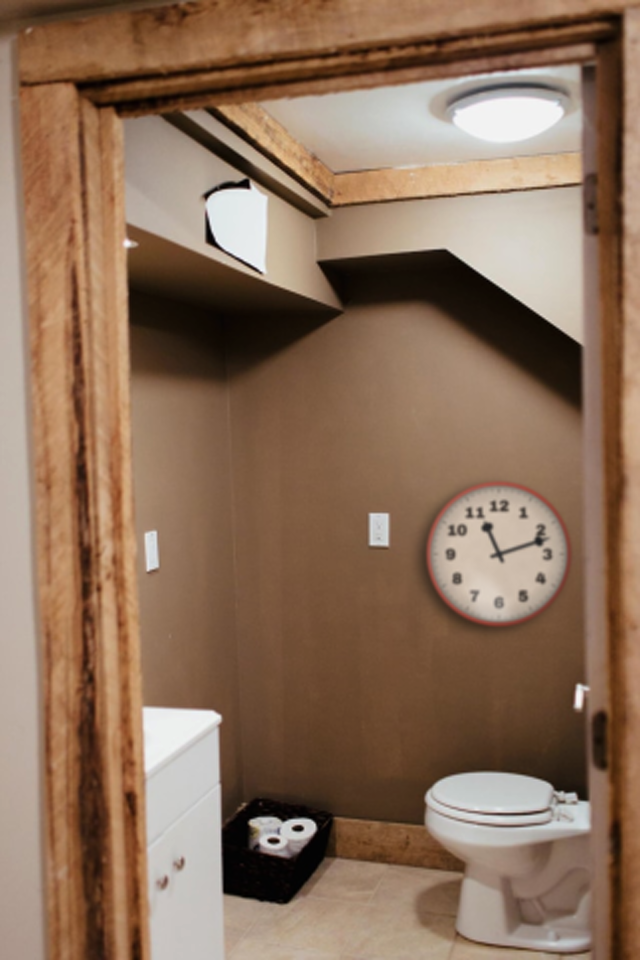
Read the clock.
11:12
